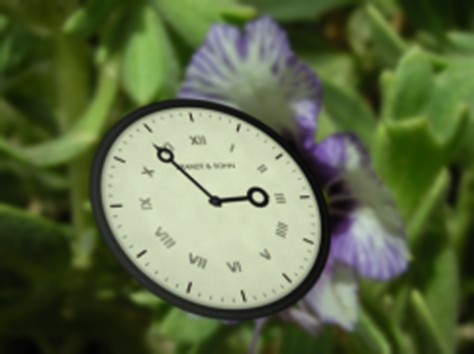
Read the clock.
2:54
